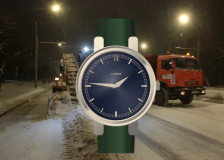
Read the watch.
1:46
